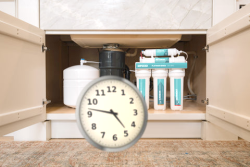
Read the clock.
4:47
